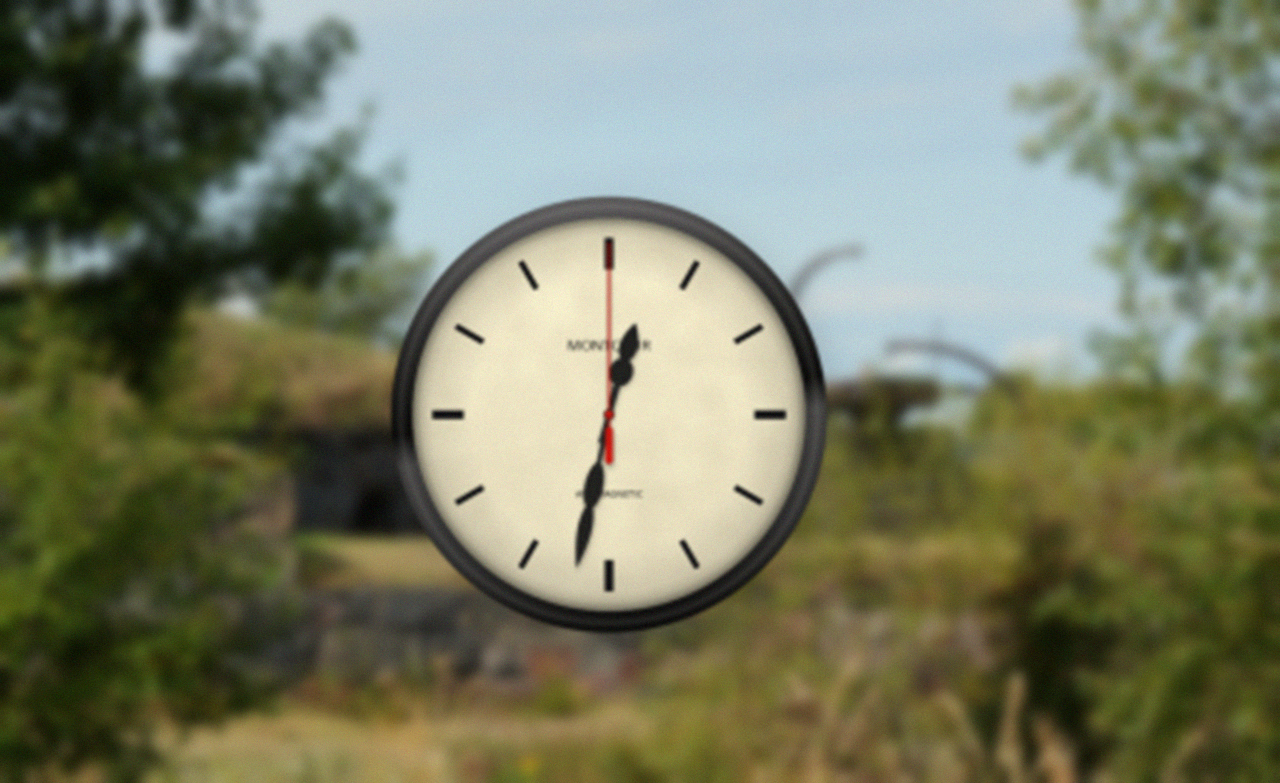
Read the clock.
12:32:00
